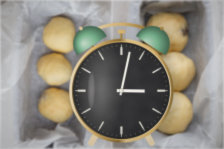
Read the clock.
3:02
